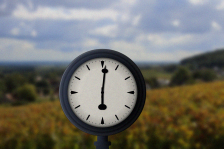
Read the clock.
6:01
